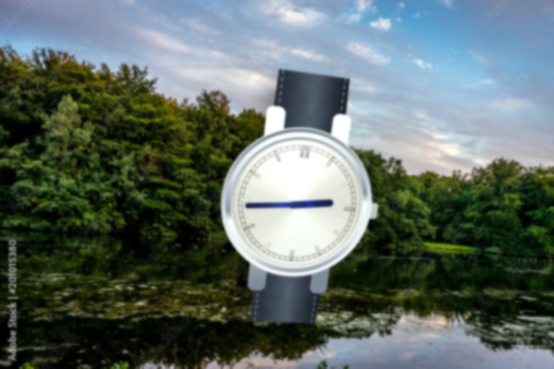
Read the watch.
2:44
